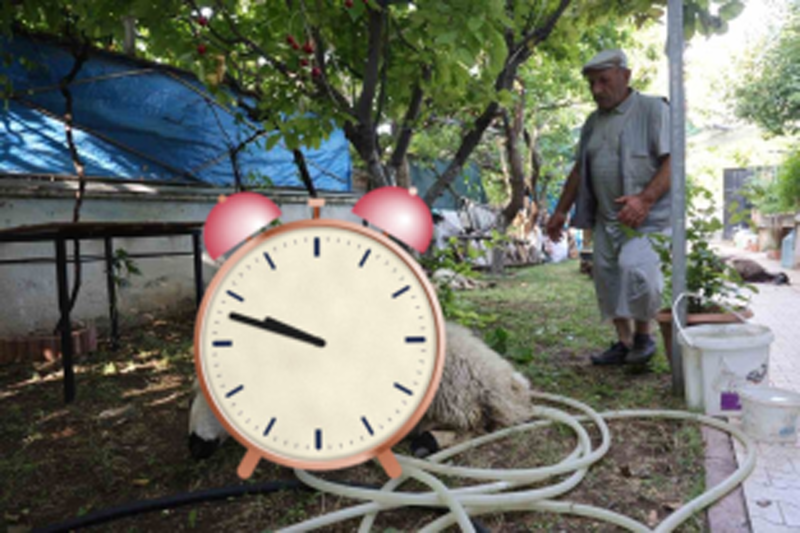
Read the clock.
9:48
